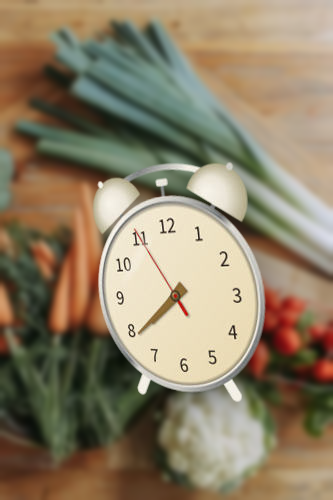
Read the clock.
7:38:55
